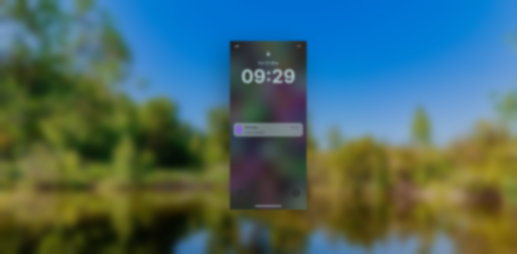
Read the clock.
9:29
